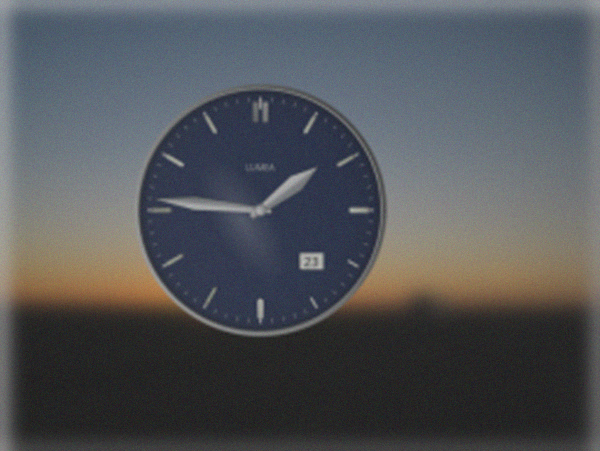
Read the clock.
1:46
